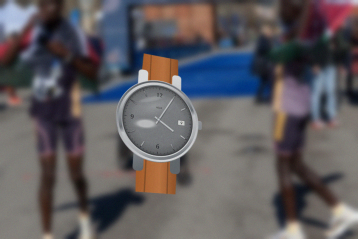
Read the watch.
4:05
